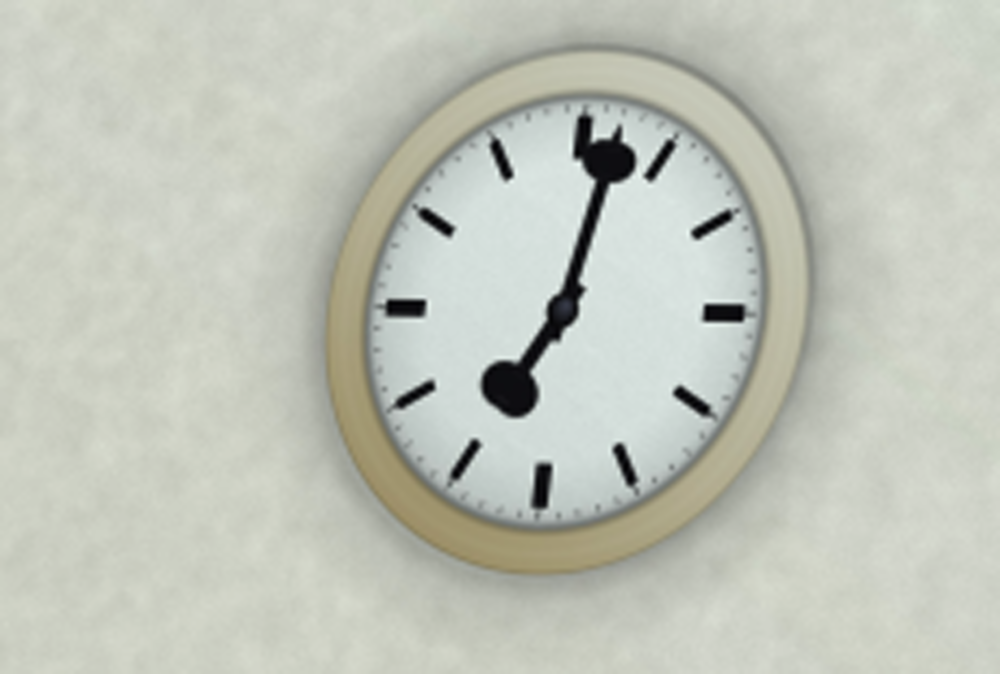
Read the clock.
7:02
